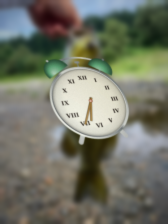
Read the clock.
6:35
